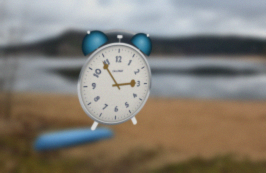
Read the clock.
2:54
